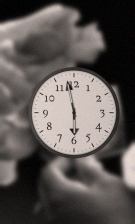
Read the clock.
5:58
